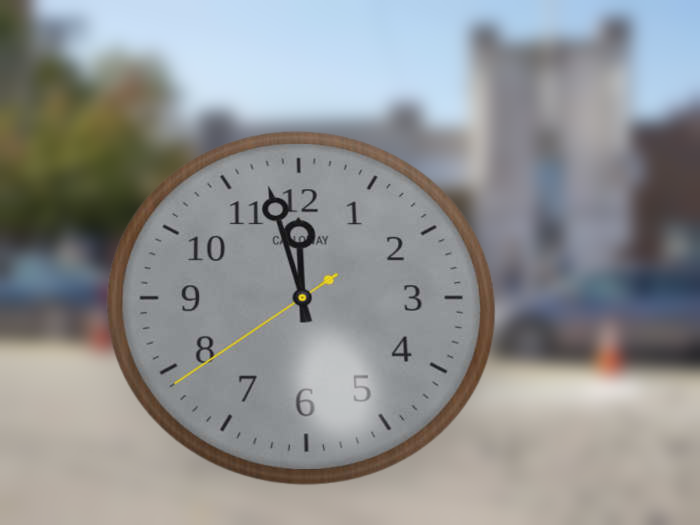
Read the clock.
11:57:39
